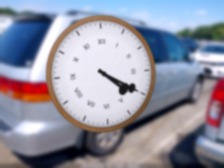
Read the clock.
4:20
